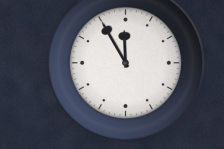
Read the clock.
11:55
